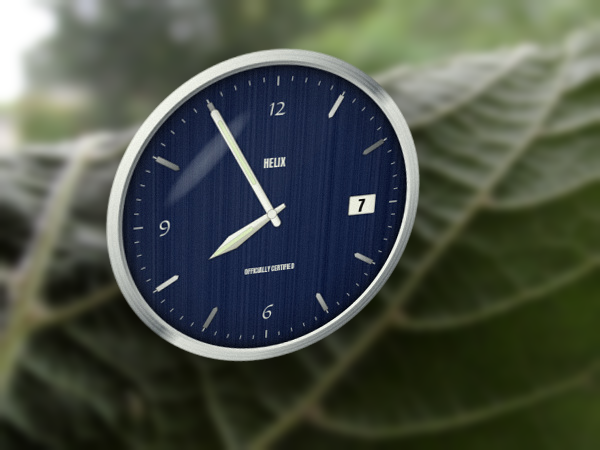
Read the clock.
7:55
